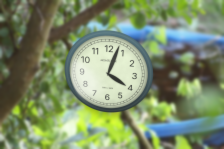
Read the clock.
4:03
